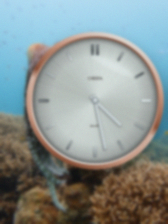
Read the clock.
4:28
